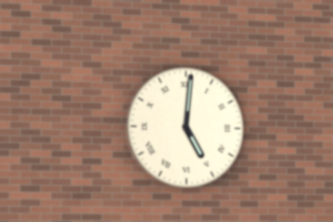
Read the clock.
5:01
